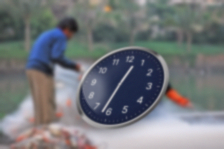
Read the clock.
12:32
